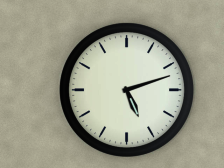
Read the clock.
5:12
